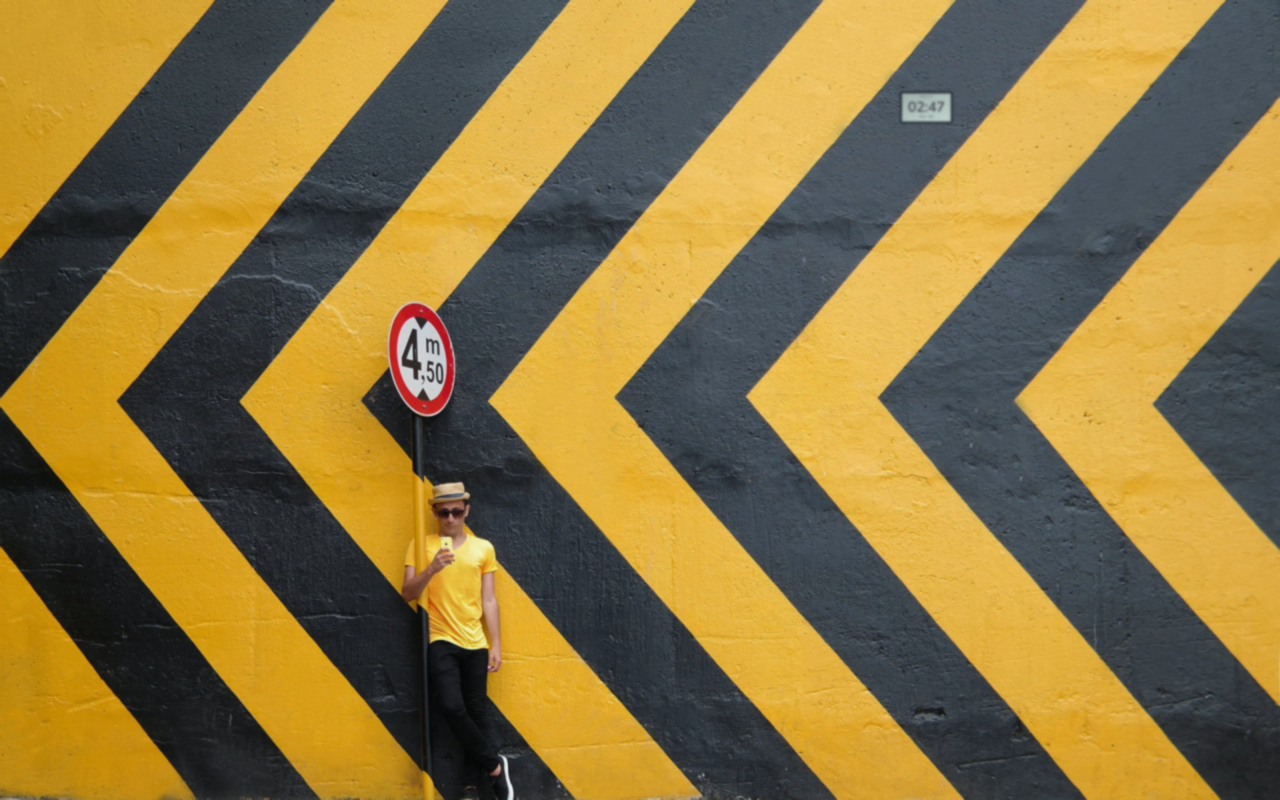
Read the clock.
2:47
